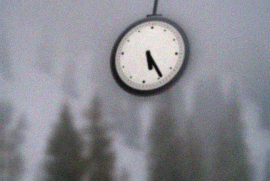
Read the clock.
5:24
